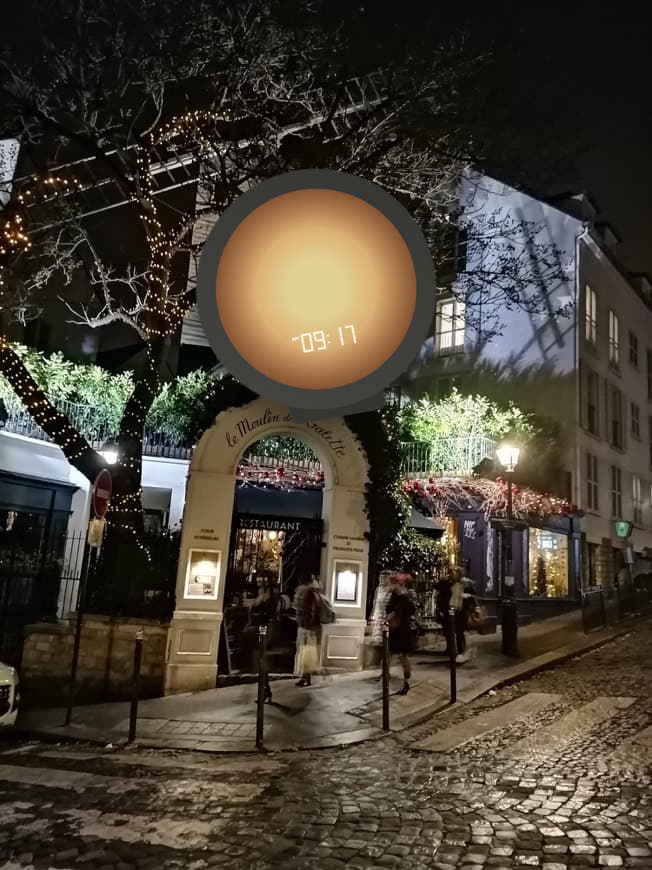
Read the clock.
9:17
